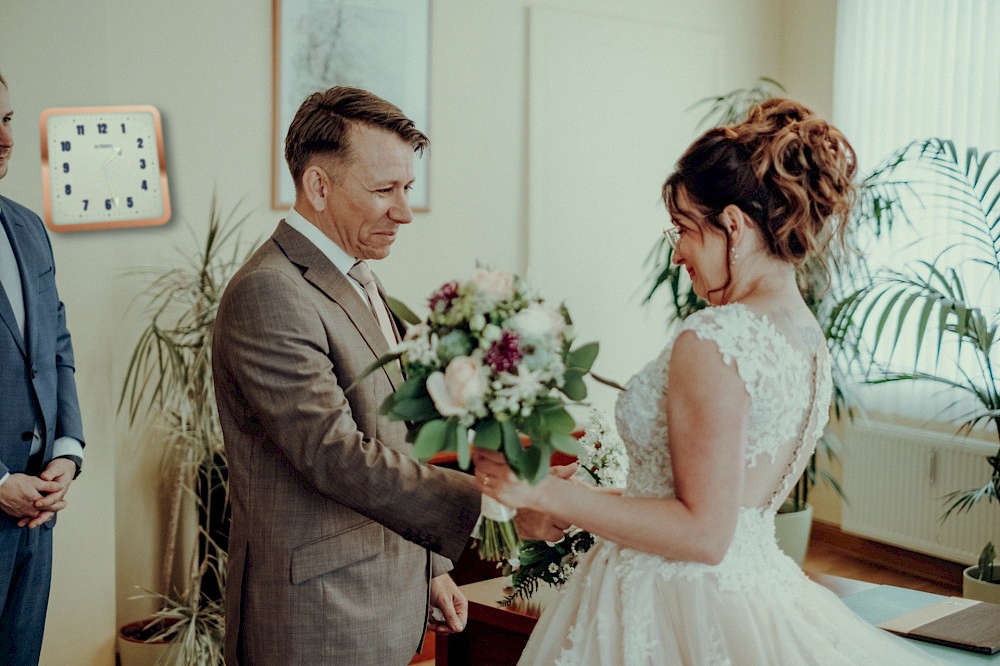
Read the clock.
1:28
